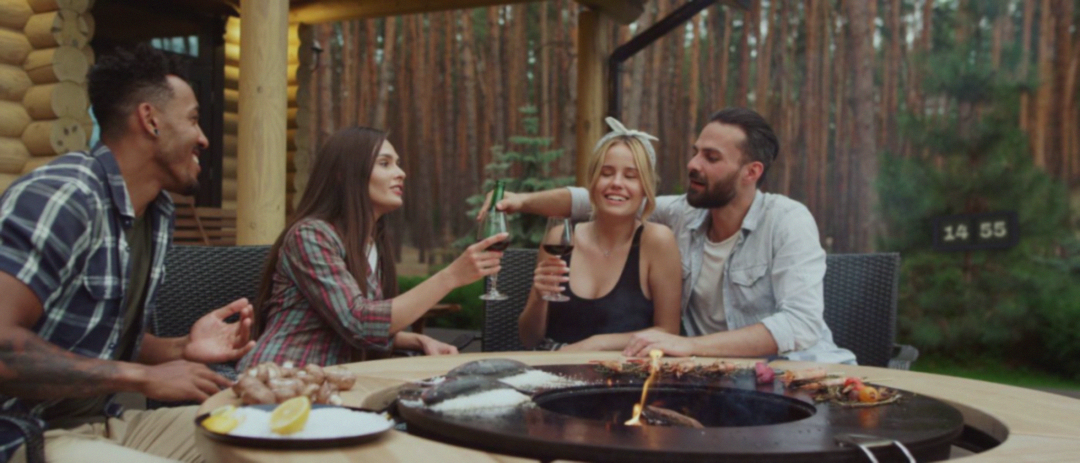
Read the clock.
14:55
